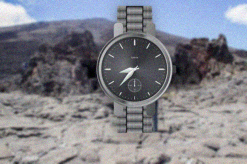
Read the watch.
8:37
